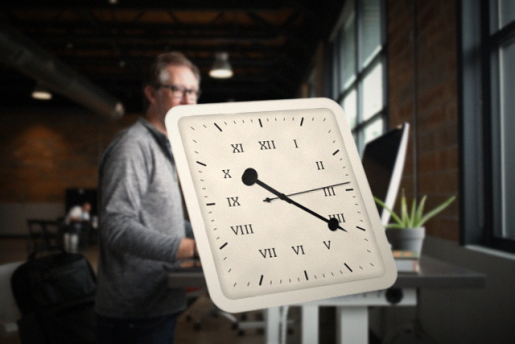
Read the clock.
10:21:14
